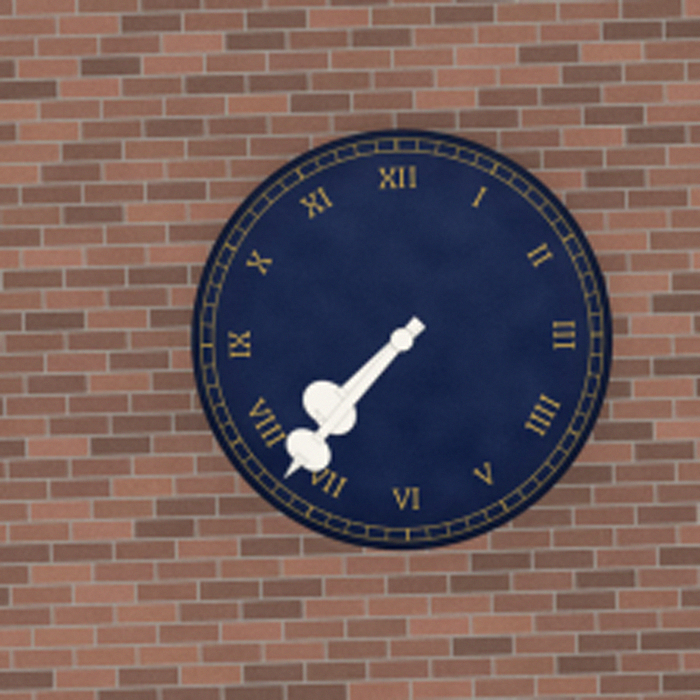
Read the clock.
7:37
